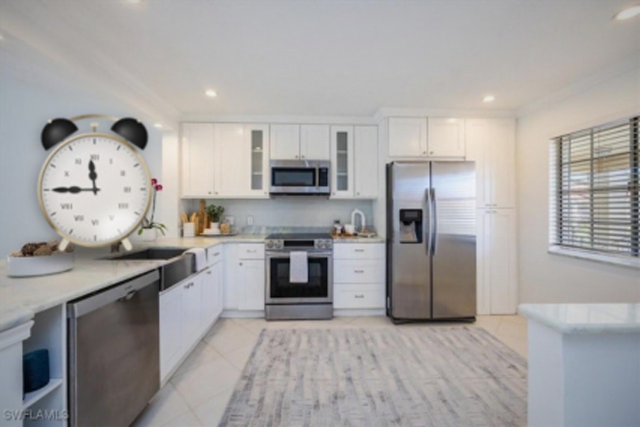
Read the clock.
11:45
